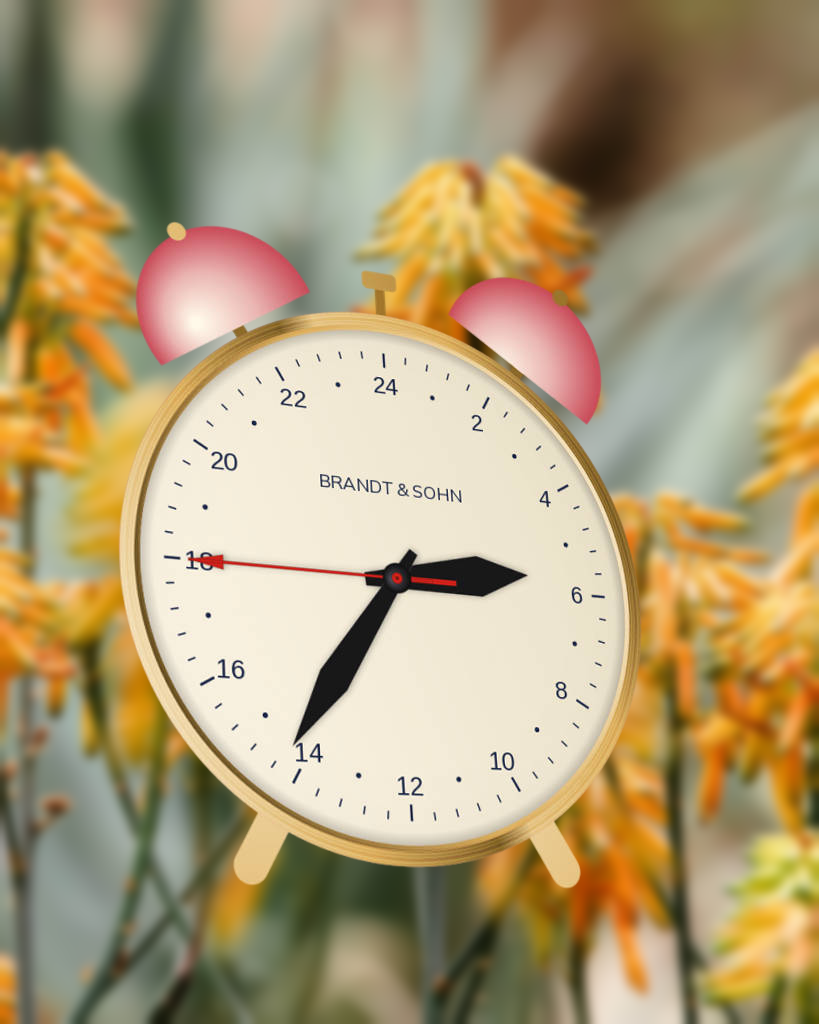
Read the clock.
5:35:45
